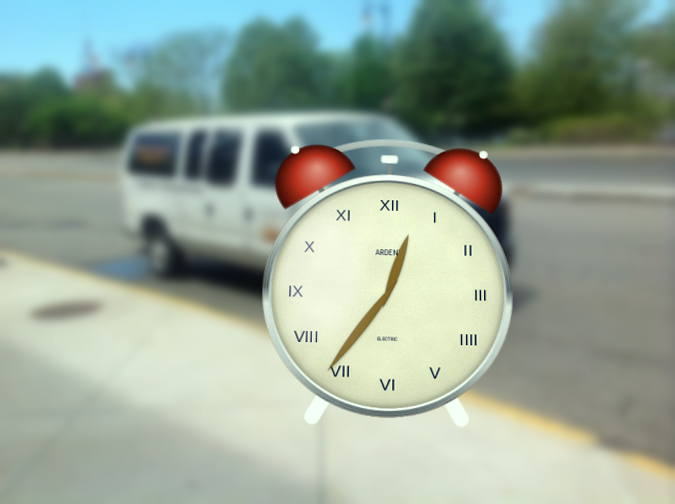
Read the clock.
12:36
